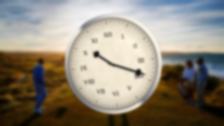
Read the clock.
10:19
